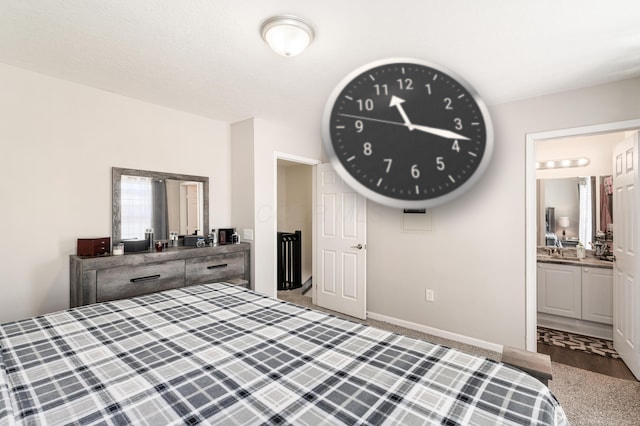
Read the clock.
11:17:47
